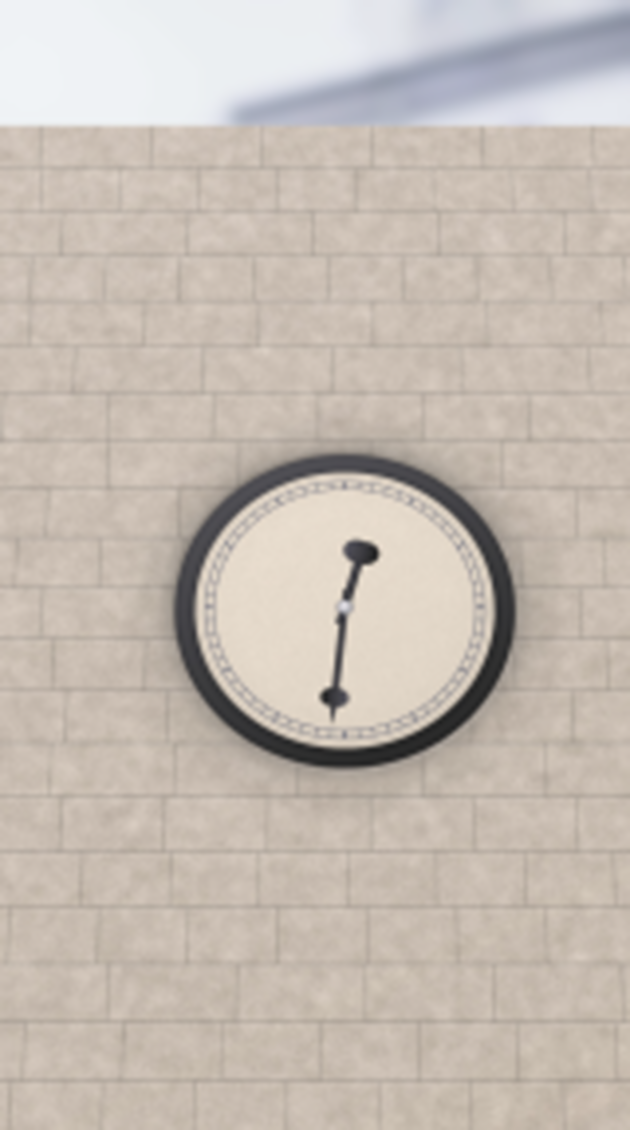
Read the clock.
12:31
